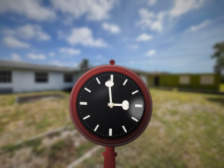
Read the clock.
2:59
